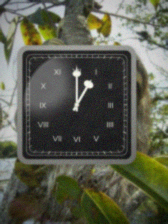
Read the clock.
1:00
